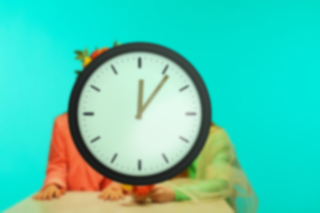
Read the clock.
12:06
